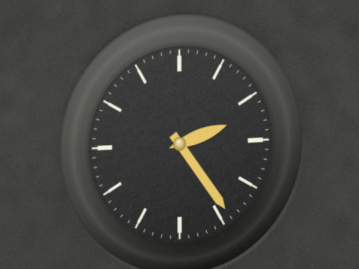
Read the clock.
2:24
